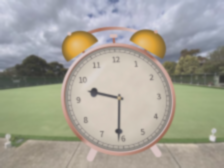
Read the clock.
9:31
